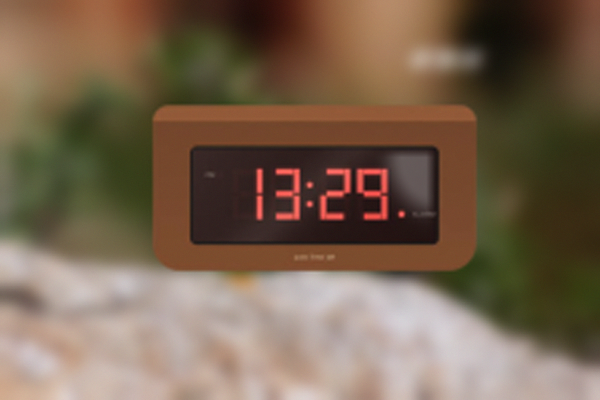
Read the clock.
13:29
